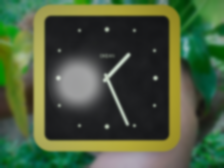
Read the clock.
1:26
